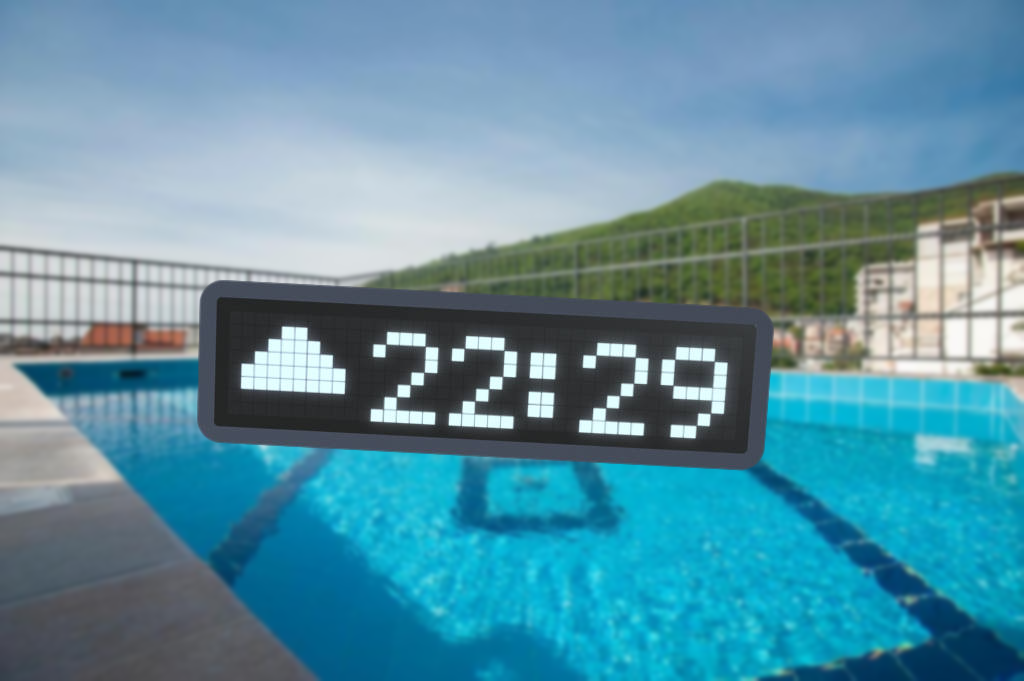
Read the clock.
22:29
